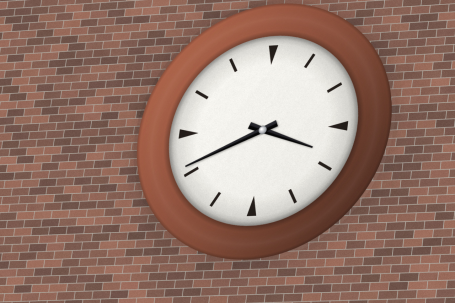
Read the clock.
3:41
